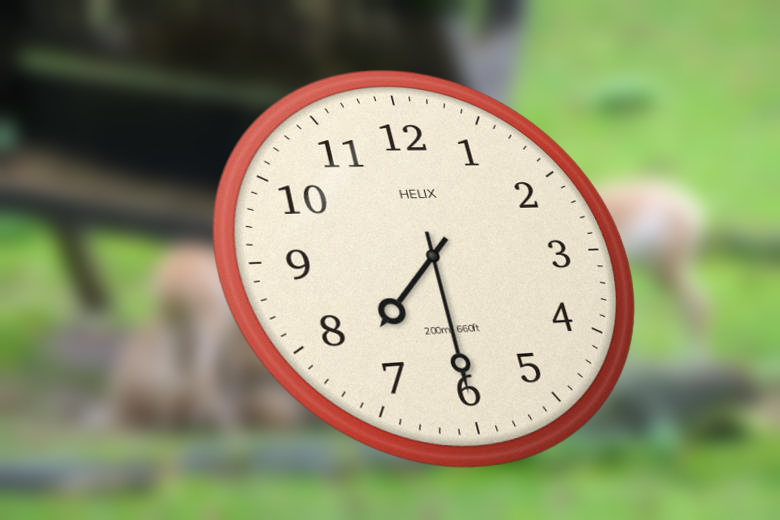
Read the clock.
7:30
